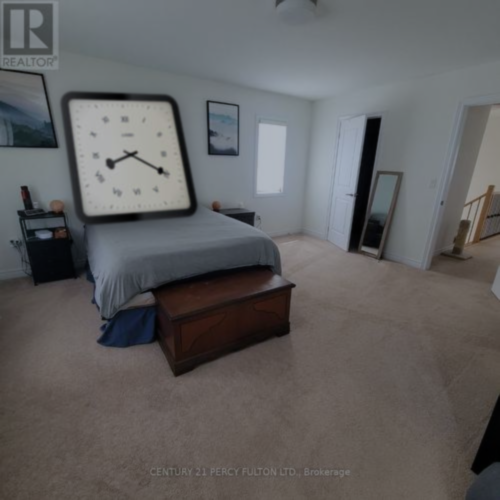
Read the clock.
8:20
